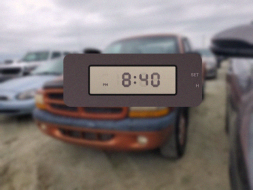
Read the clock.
8:40
